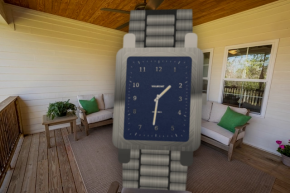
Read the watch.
1:31
